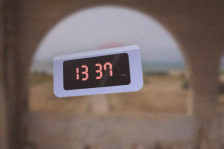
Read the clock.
13:37
